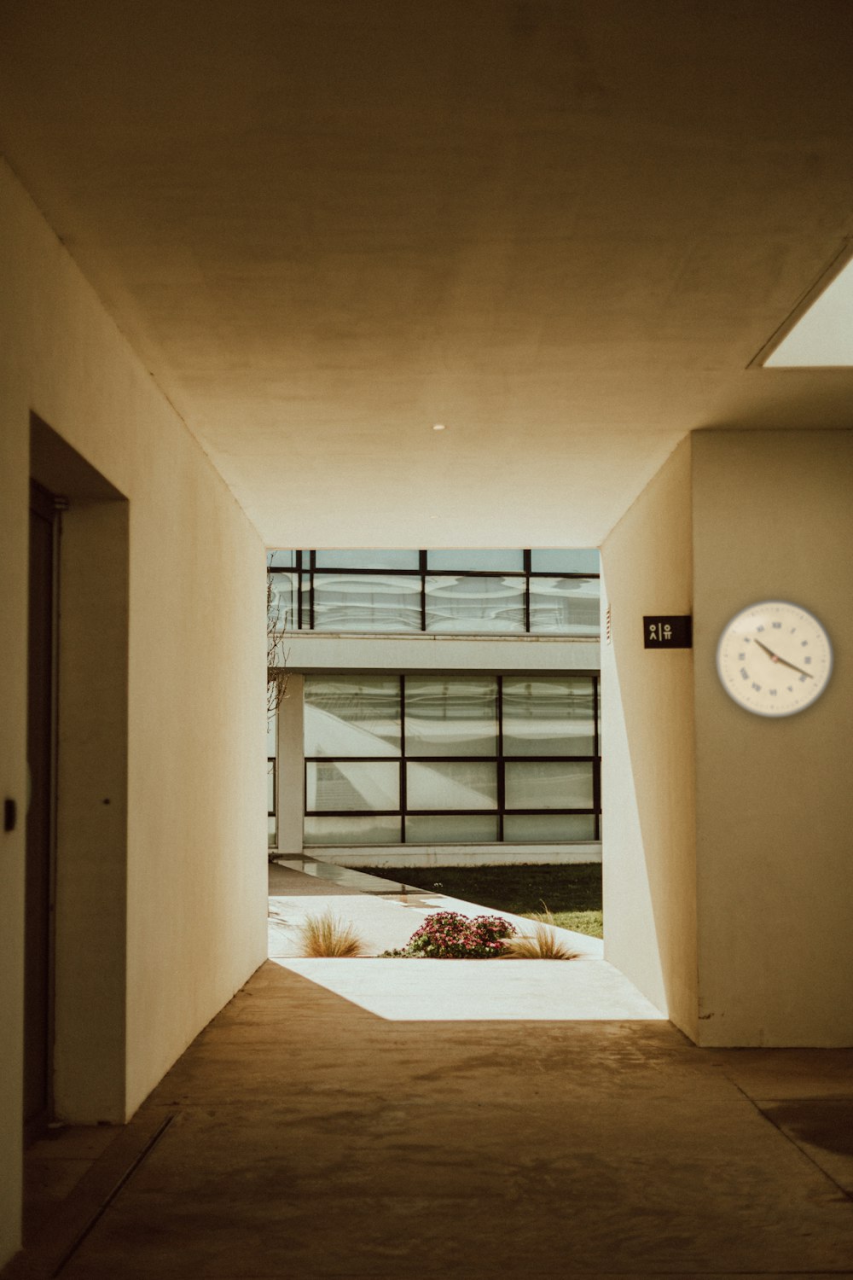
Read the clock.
10:19
